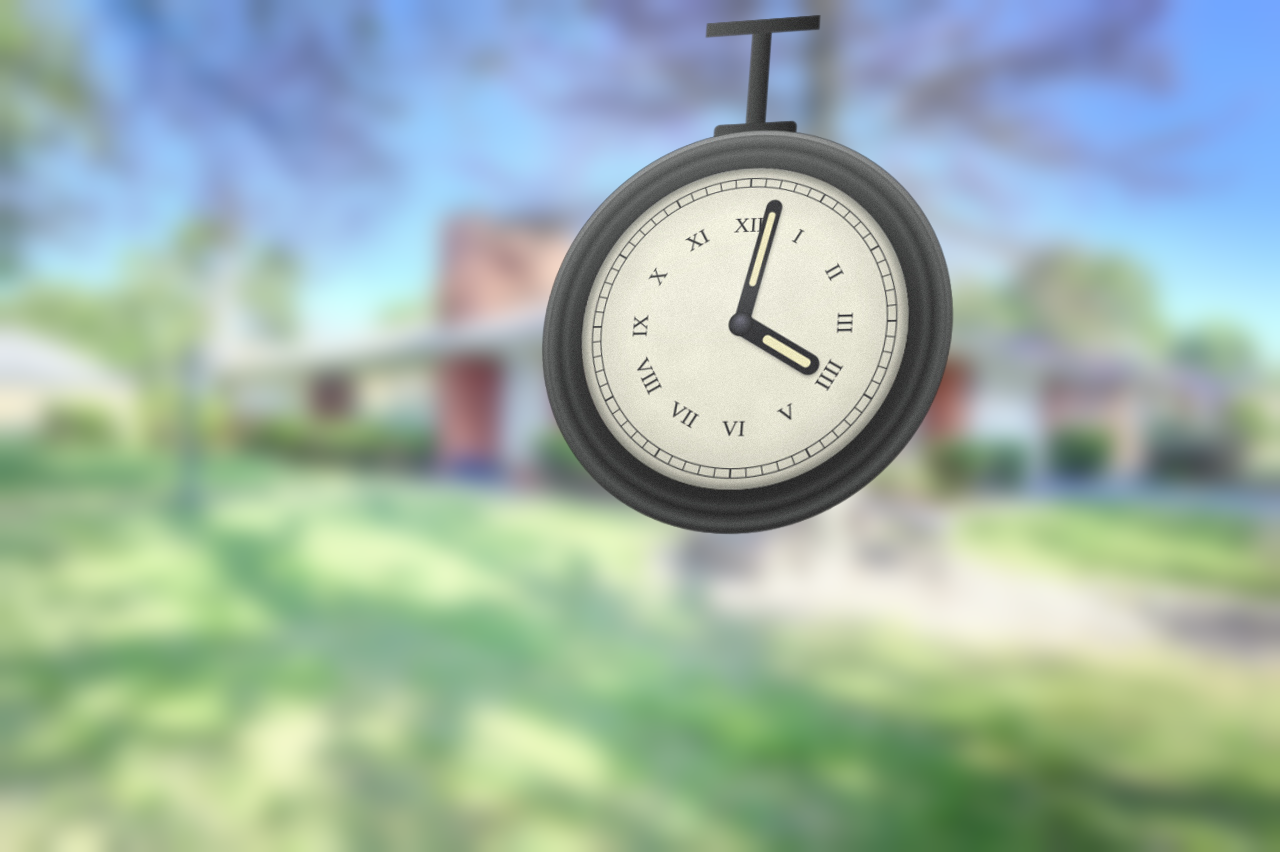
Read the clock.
4:02
